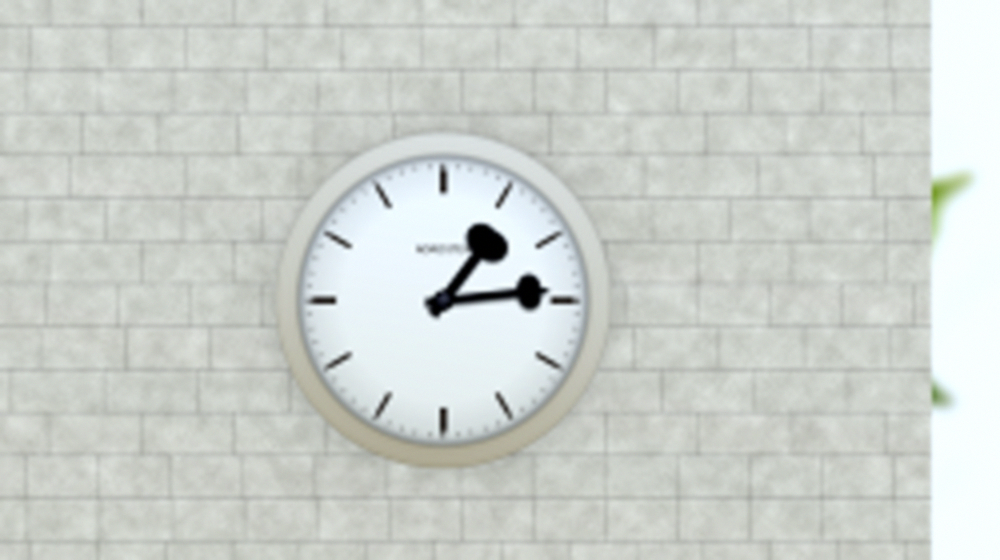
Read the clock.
1:14
